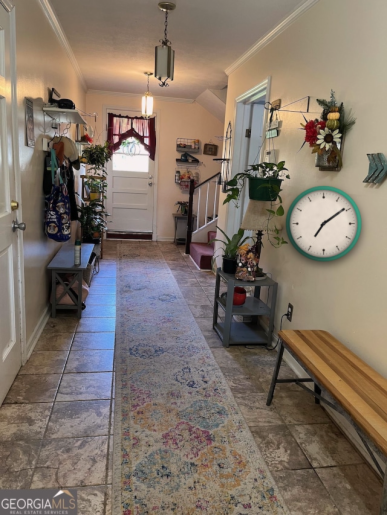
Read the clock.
7:09
